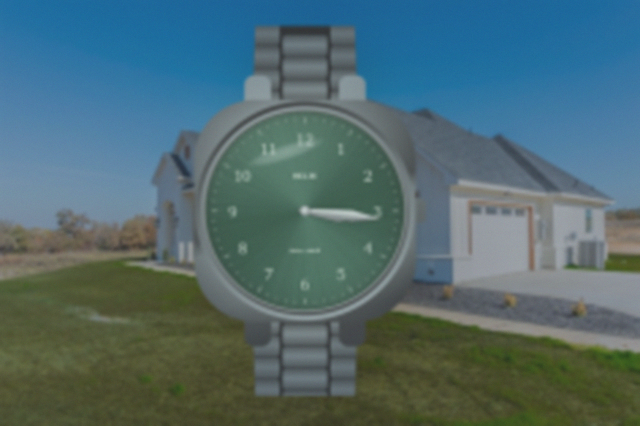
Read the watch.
3:16
